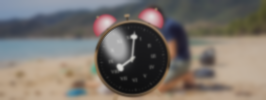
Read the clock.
8:02
